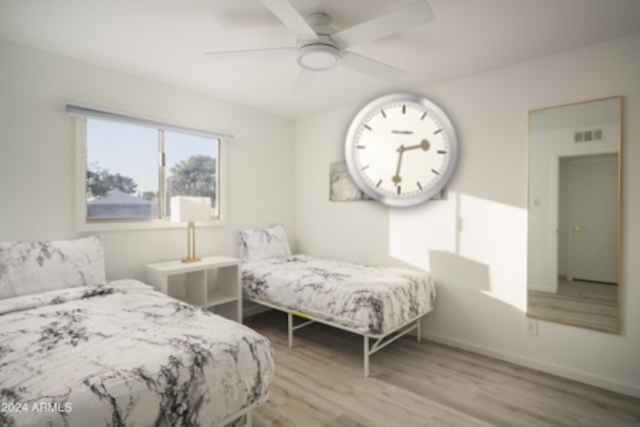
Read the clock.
2:31
